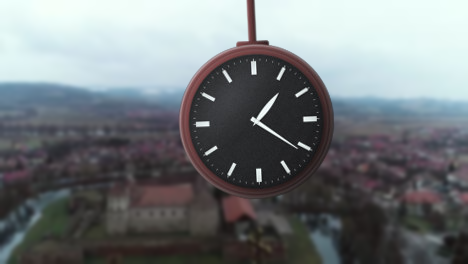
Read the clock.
1:21
